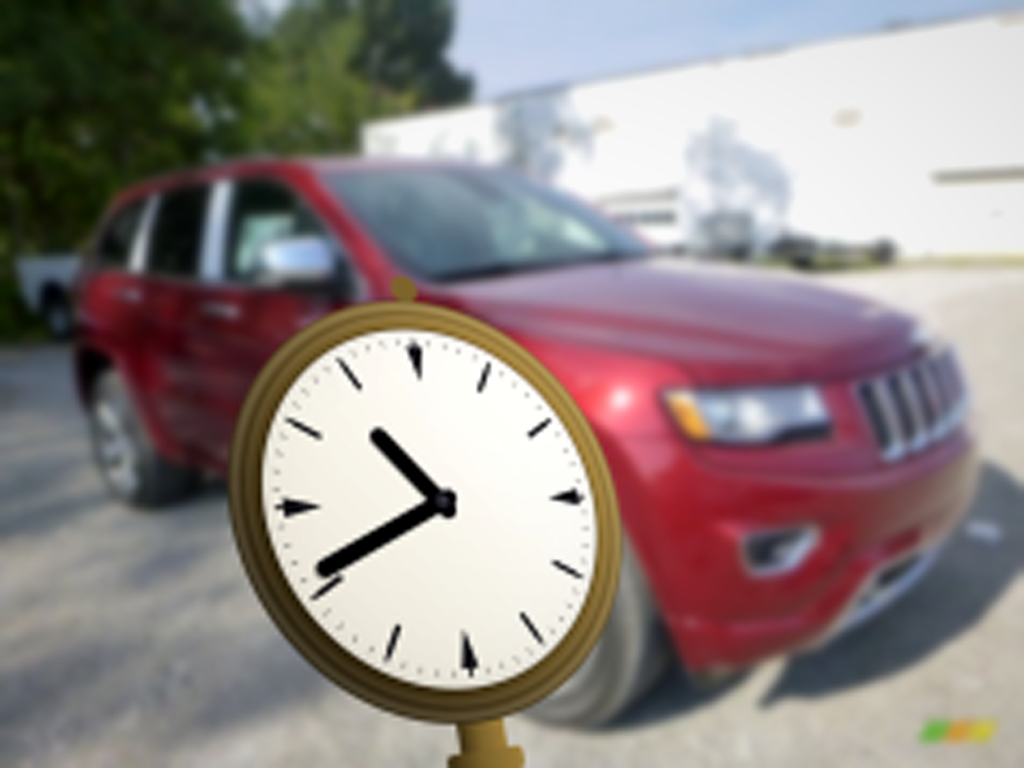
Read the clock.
10:41
